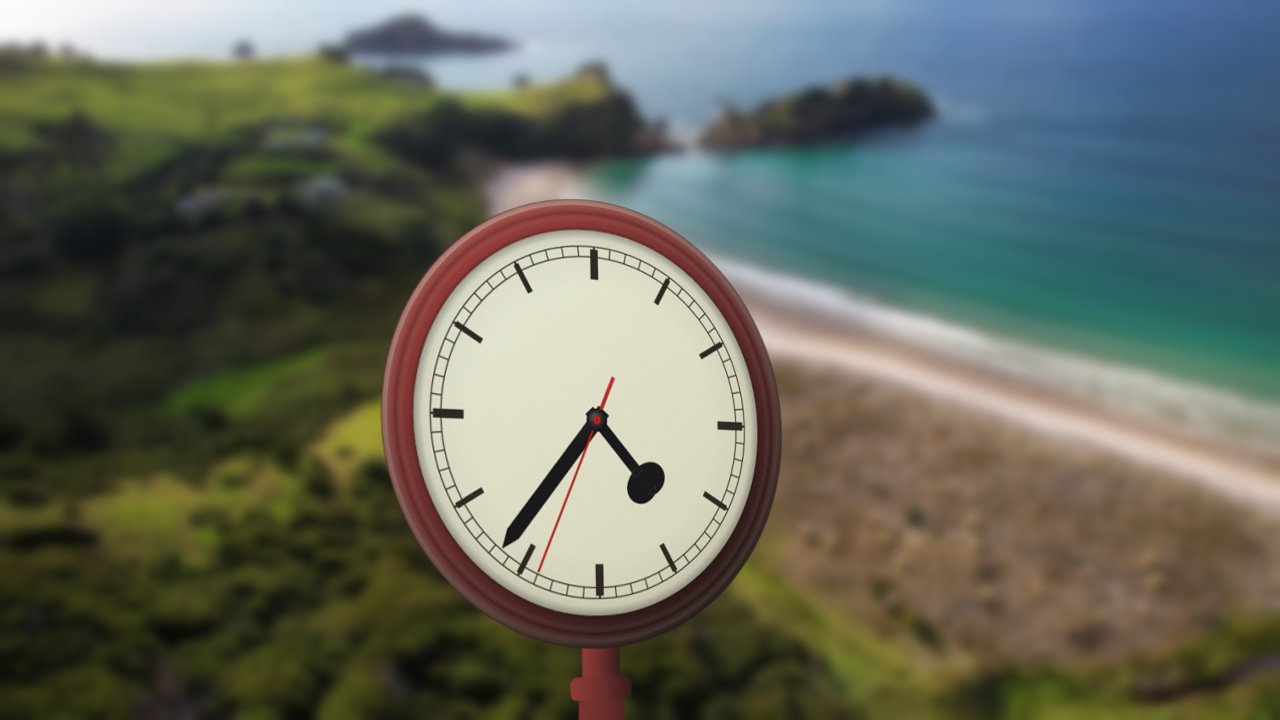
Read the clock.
4:36:34
